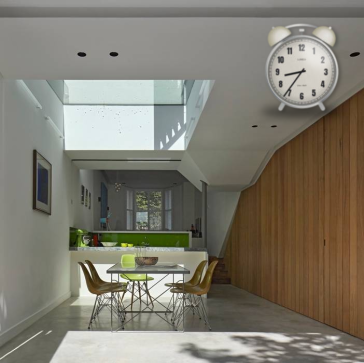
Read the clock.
8:36
